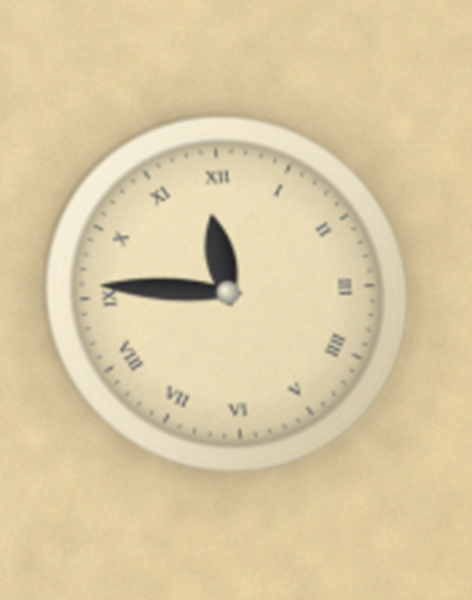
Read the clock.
11:46
